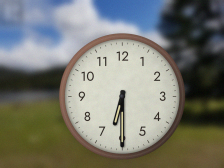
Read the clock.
6:30
